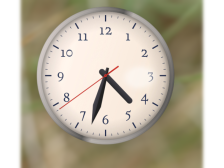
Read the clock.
4:32:39
